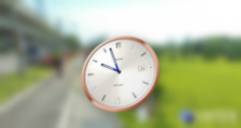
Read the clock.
9:57
